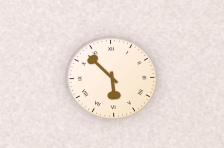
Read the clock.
5:53
